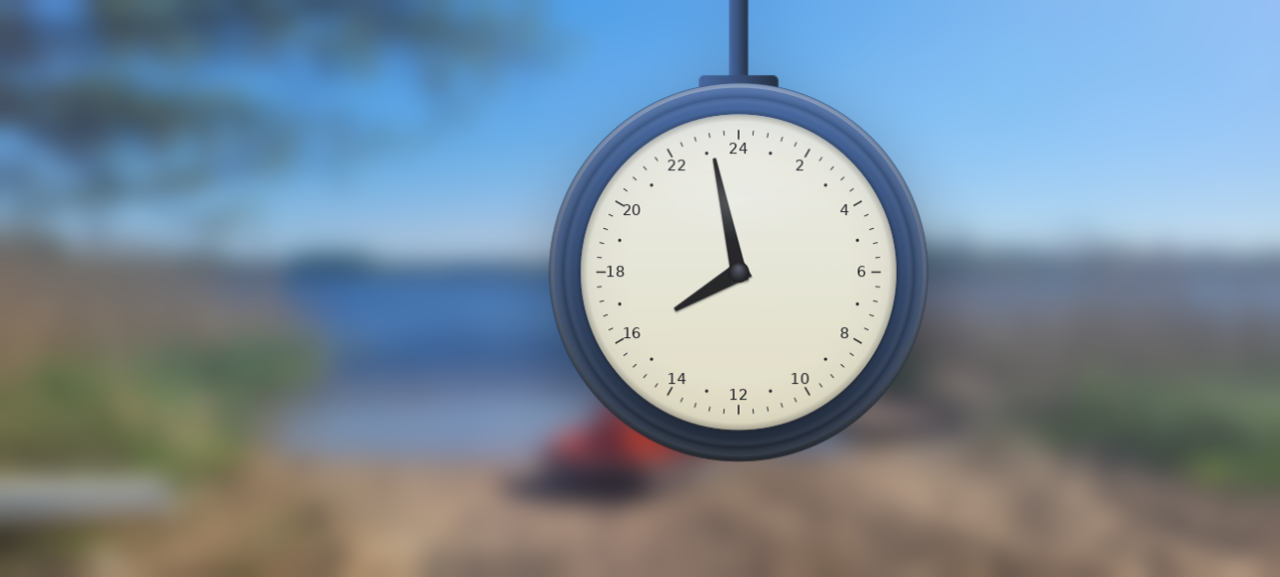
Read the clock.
15:58
